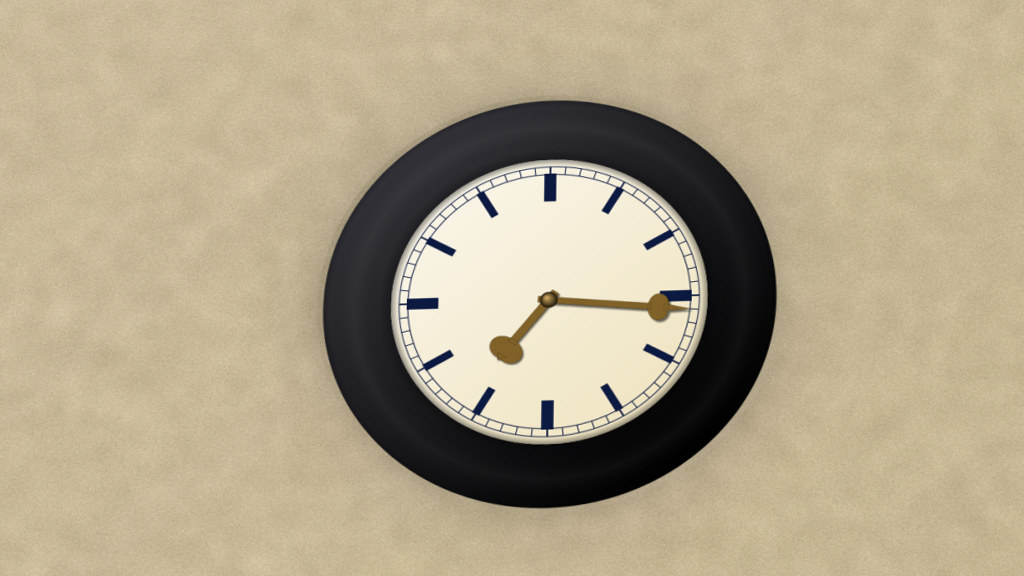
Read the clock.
7:16
